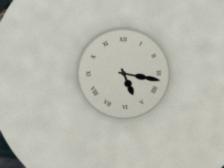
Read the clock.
5:17
